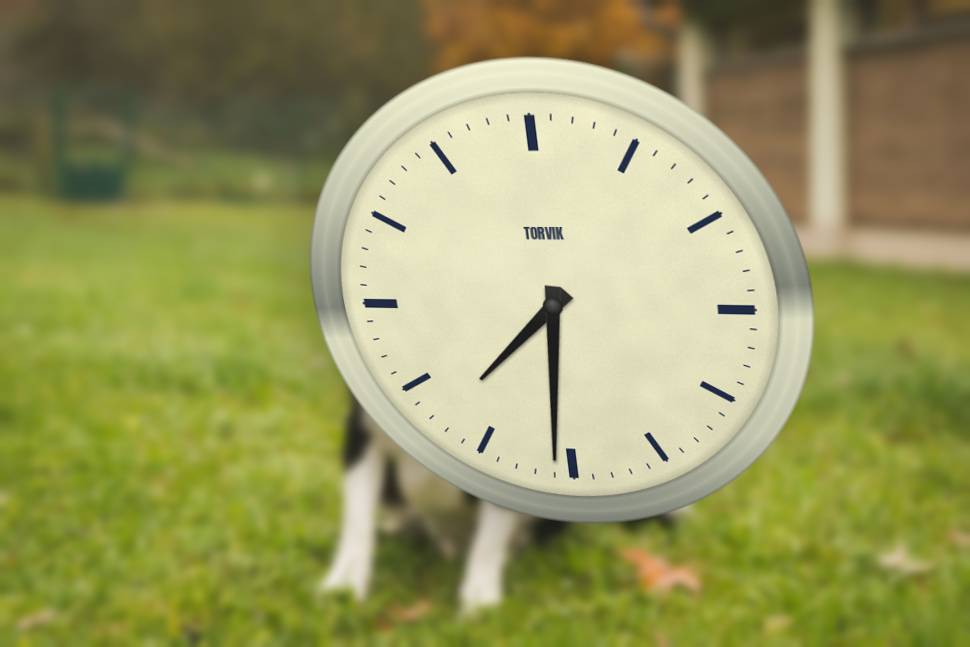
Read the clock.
7:31
